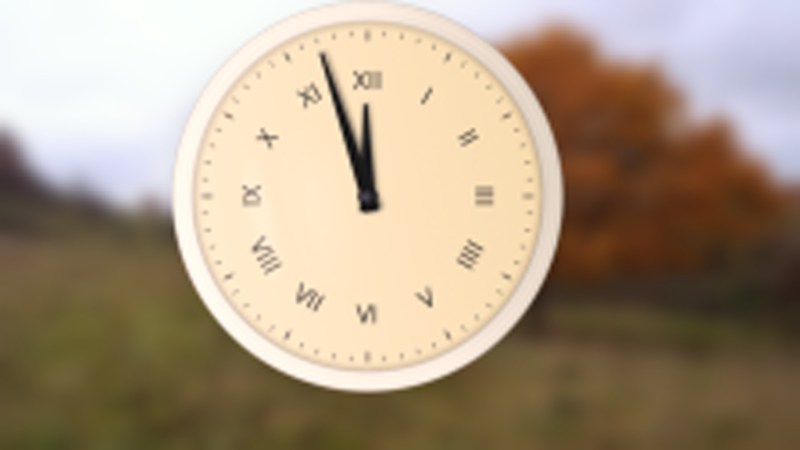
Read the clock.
11:57
